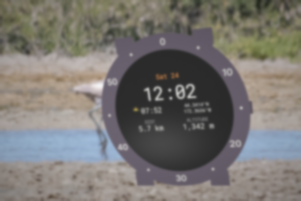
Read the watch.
12:02
